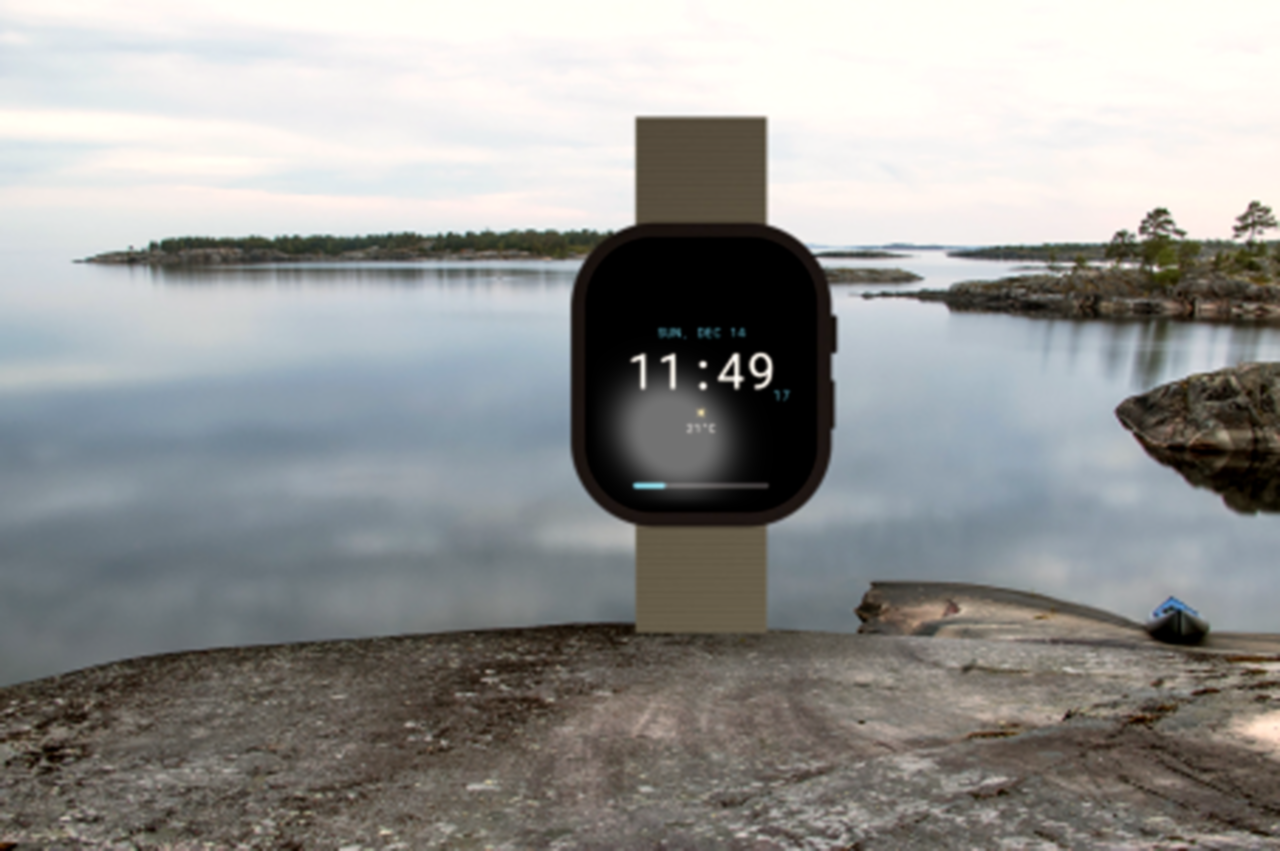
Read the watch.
11:49
